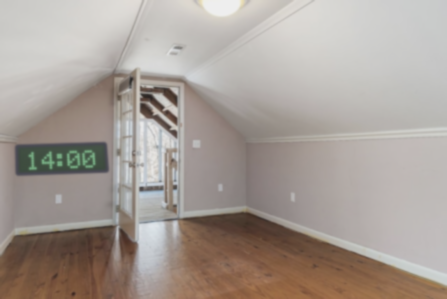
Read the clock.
14:00
